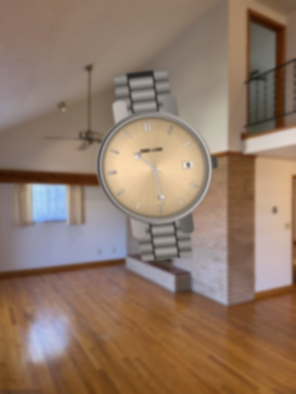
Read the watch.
10:29
